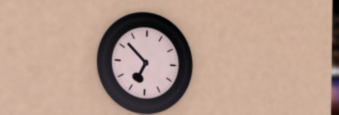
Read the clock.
6:52
